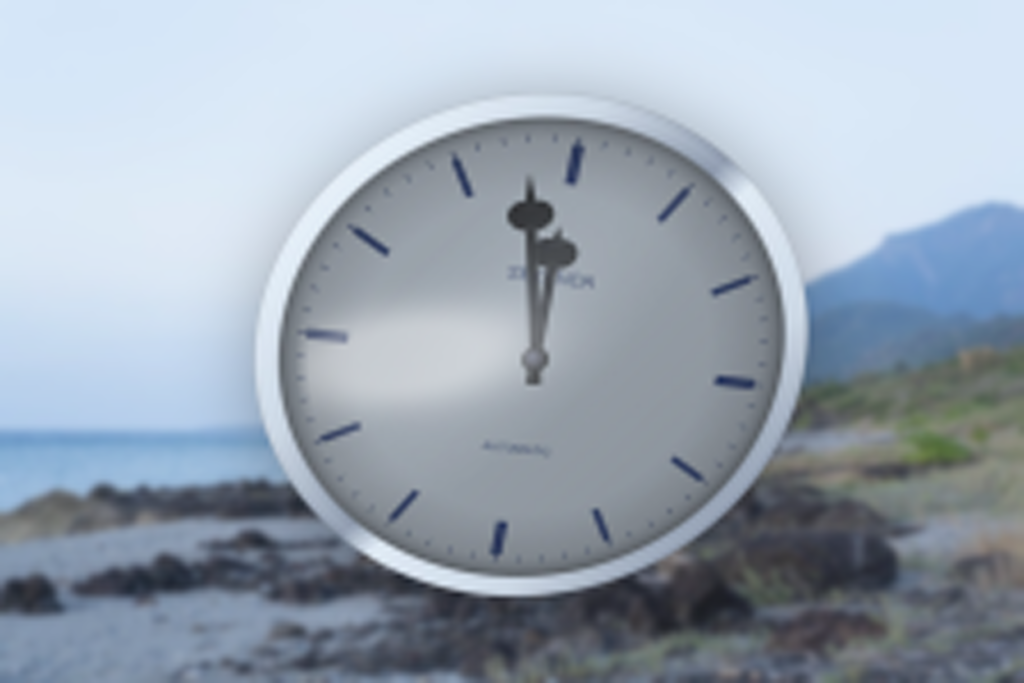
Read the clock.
11:58
